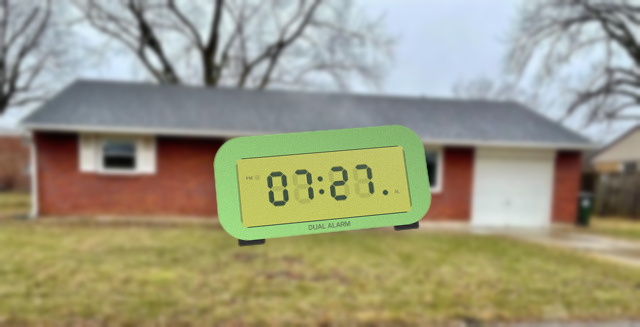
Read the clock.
7:27
